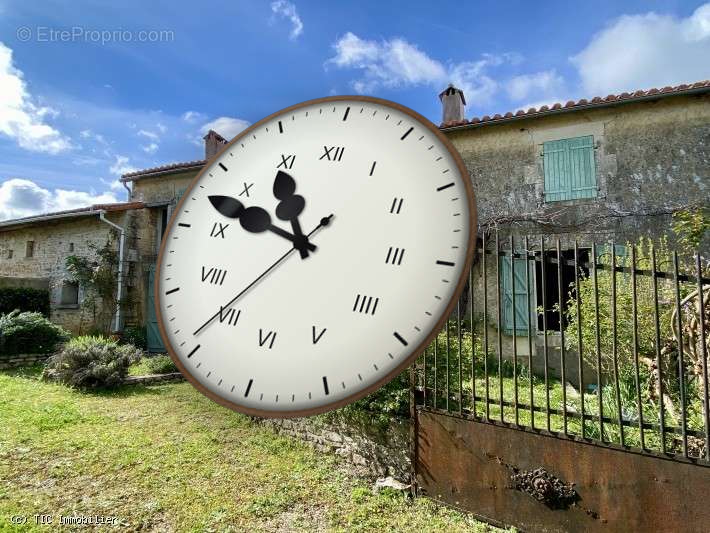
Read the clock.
10:47:36
